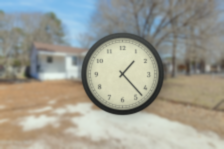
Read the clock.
1:23
